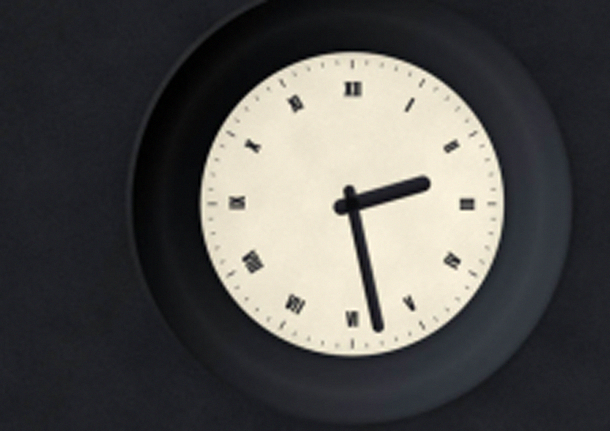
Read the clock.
2:28
